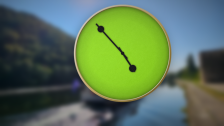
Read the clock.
4:53
